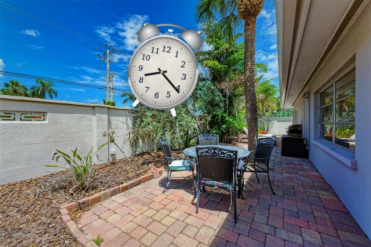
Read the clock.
8:21
